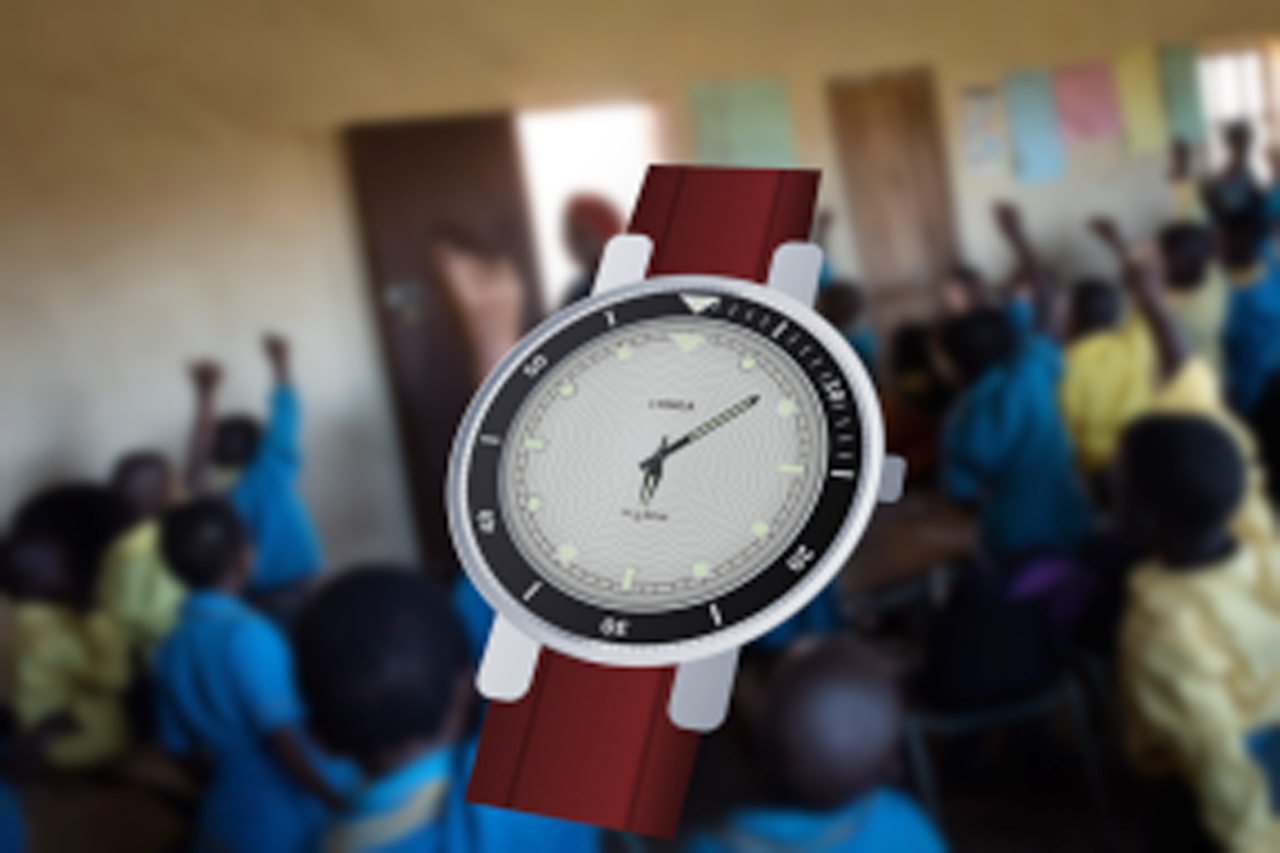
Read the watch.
6:08
